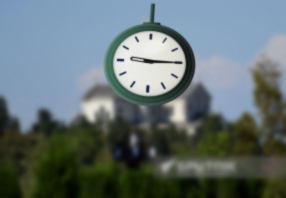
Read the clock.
9:15
